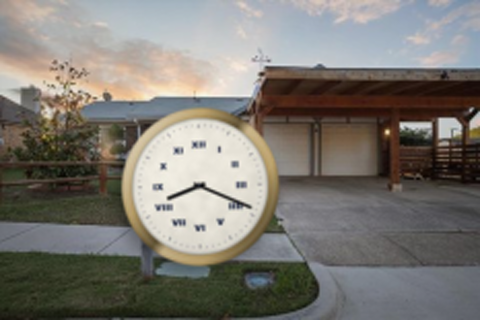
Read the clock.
8:19
